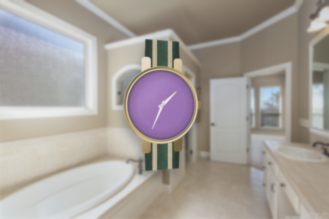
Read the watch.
1:34
